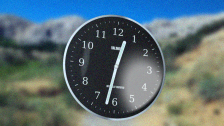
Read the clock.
12:32
